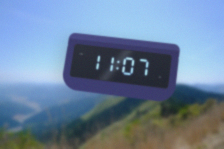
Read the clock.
11:07
